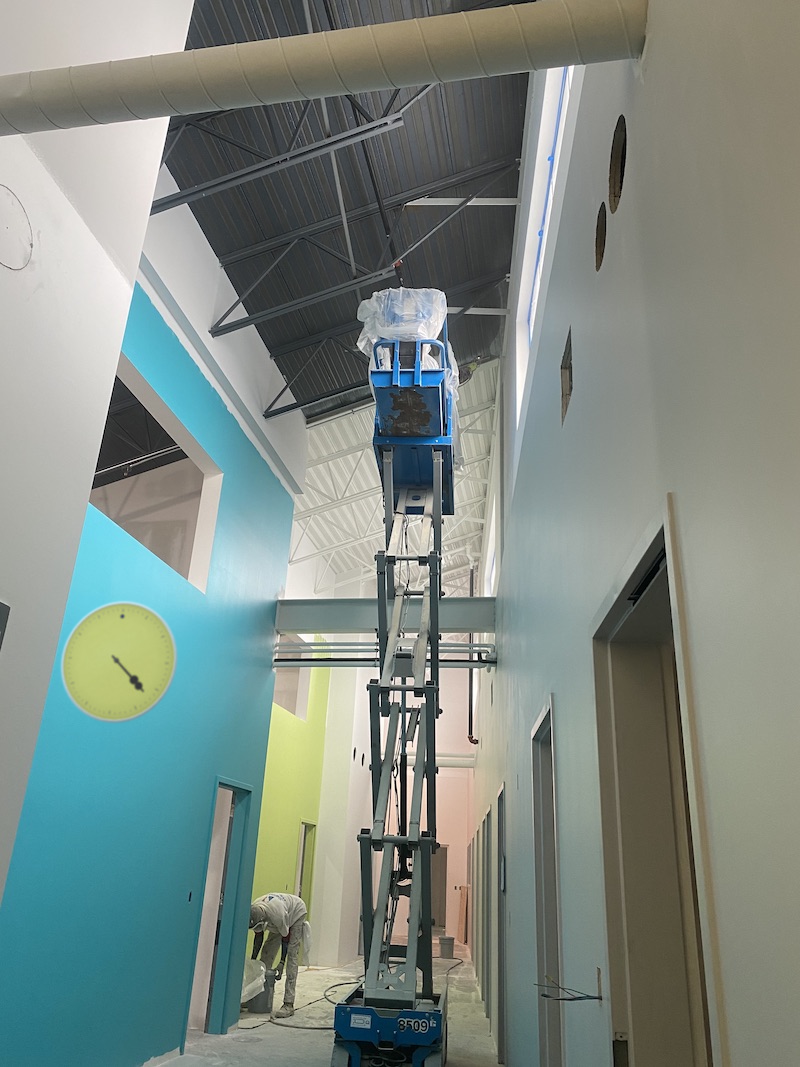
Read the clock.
4:22
